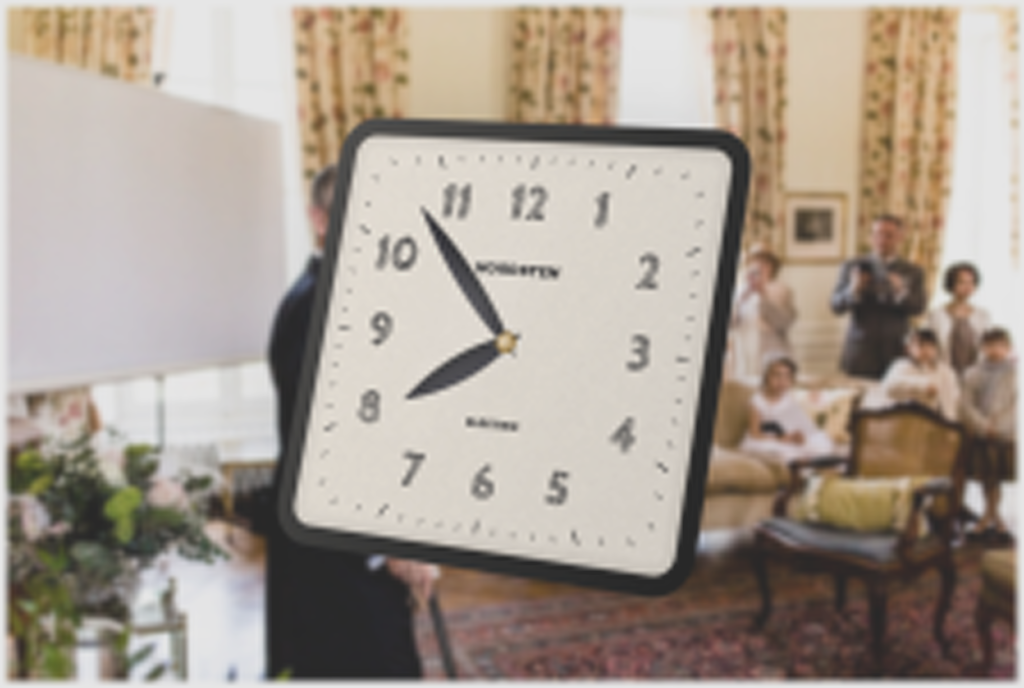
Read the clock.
7:53
